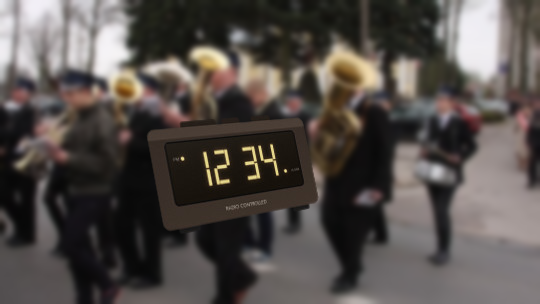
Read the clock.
12:34
